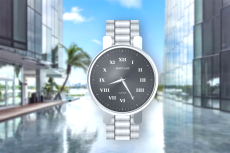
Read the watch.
8:25
